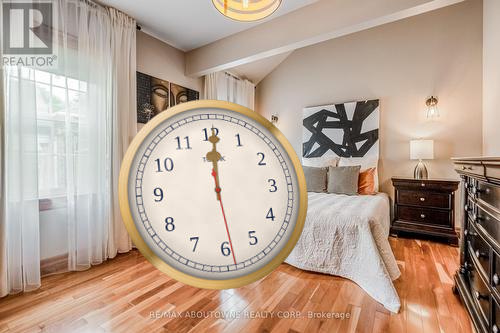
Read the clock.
12:00:29
